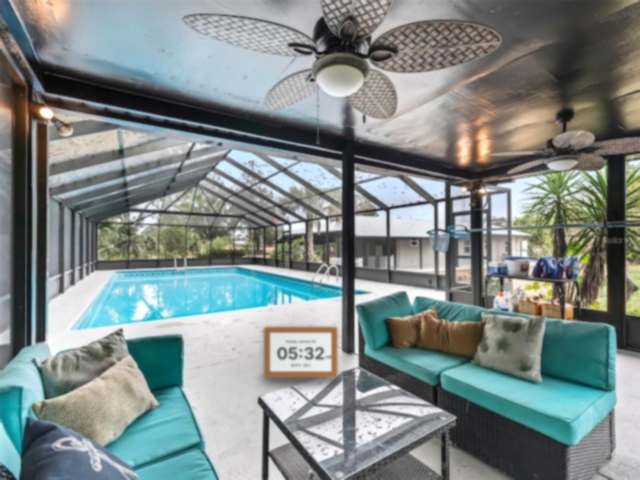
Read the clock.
5:32
